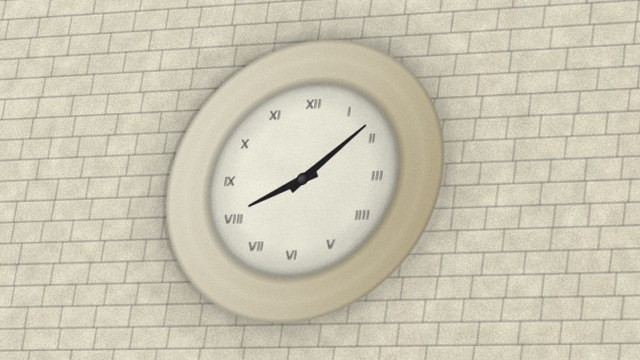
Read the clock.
8:08
